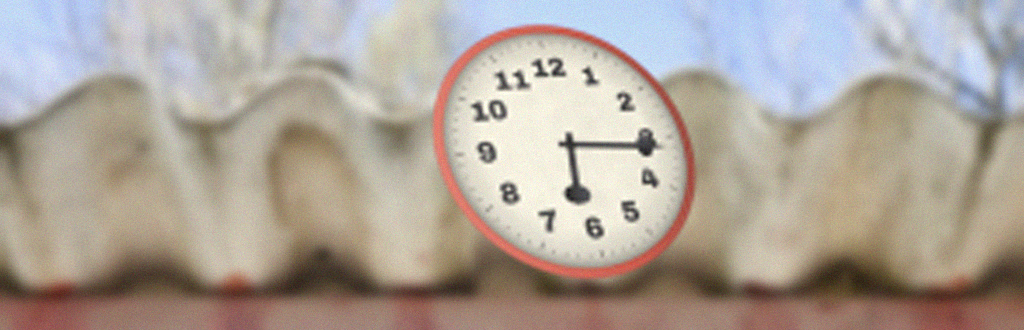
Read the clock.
6:16
